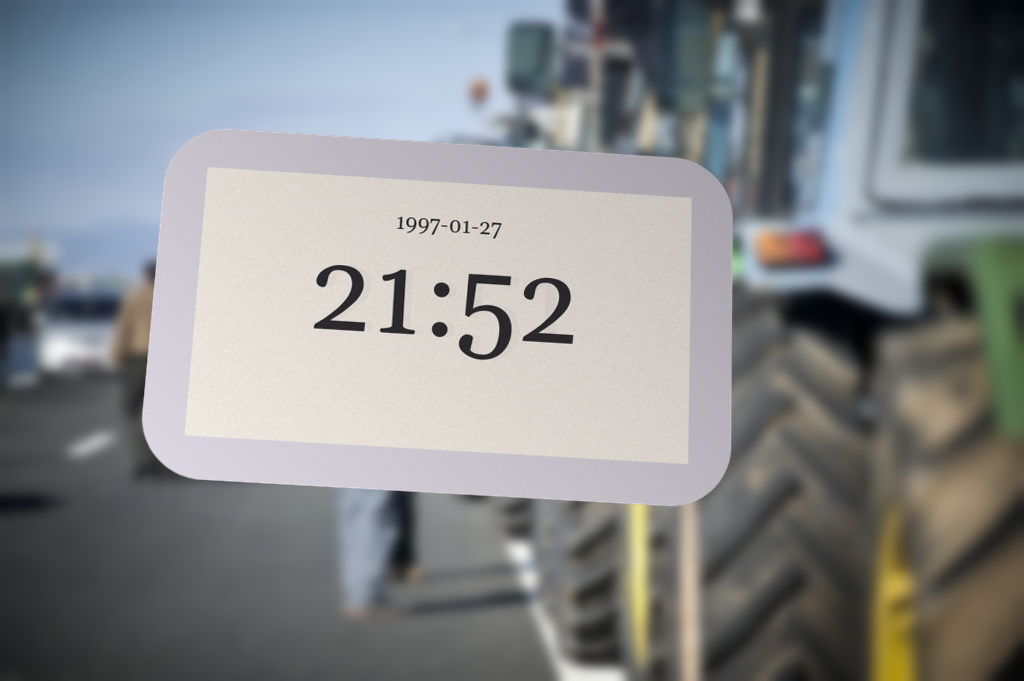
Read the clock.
21:52
